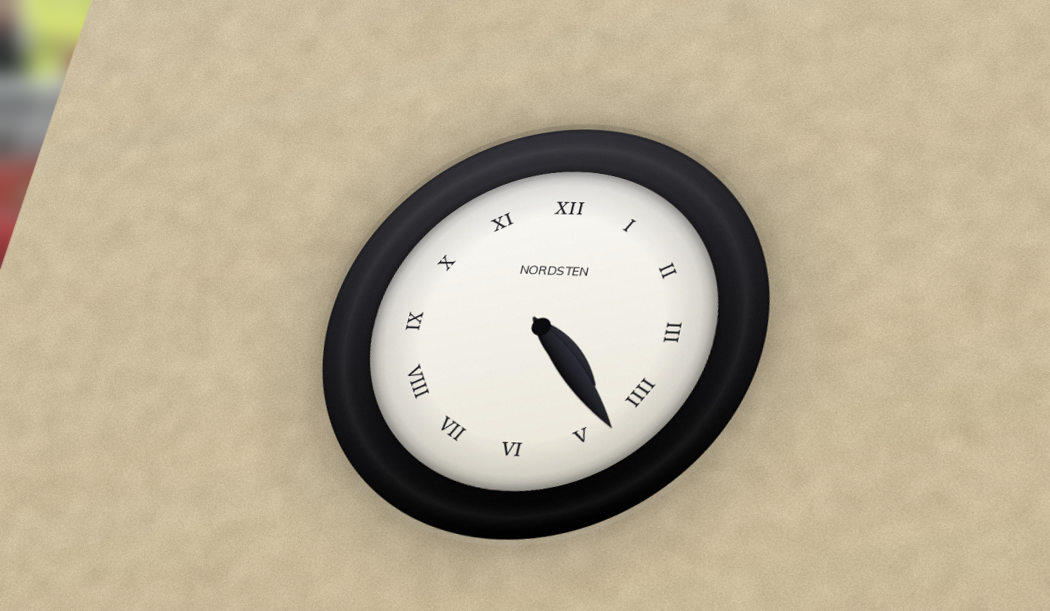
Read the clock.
4:23
